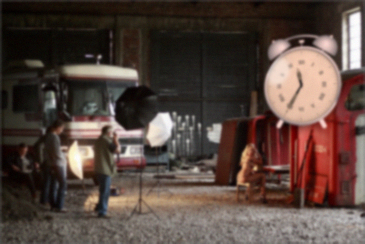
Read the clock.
11:35
